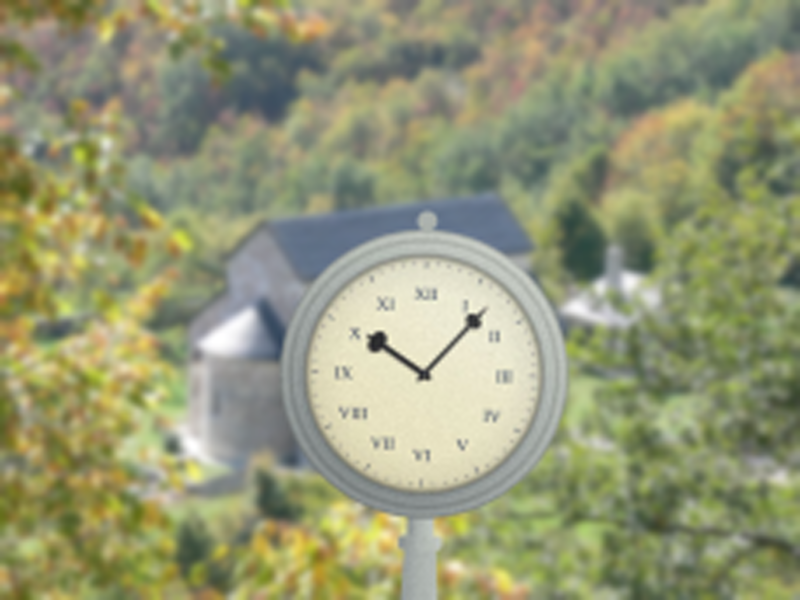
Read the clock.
10:07
